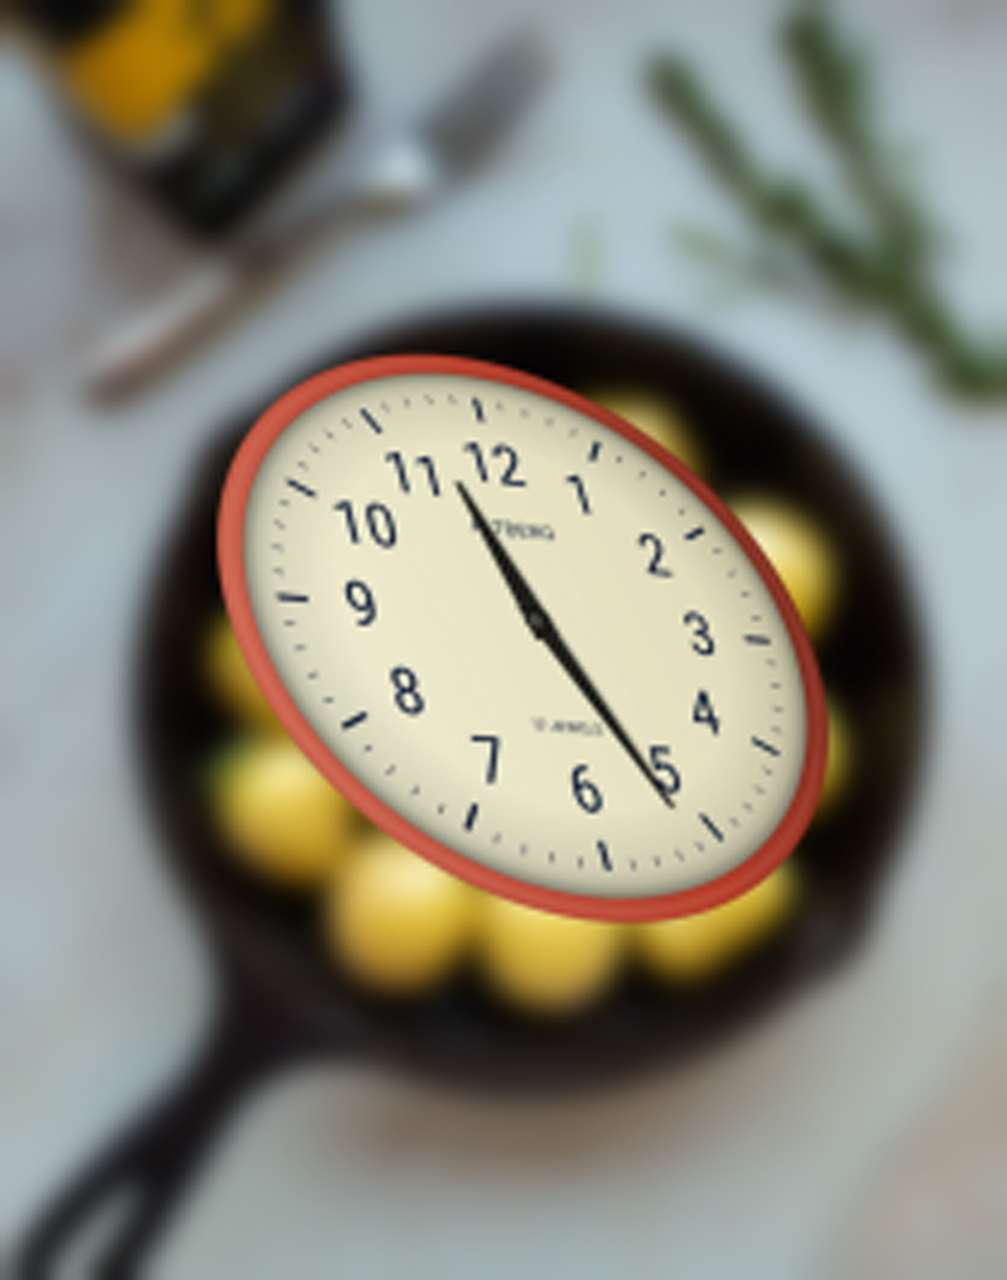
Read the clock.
11:26
